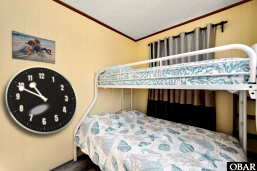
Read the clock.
10:49
